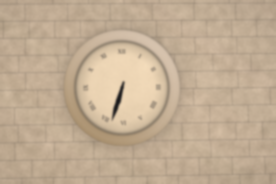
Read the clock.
6:33
